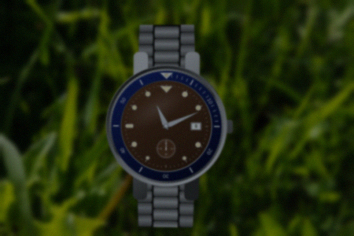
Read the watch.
11:11
